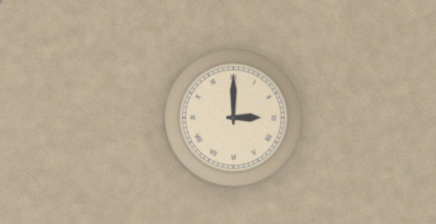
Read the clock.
3:00
